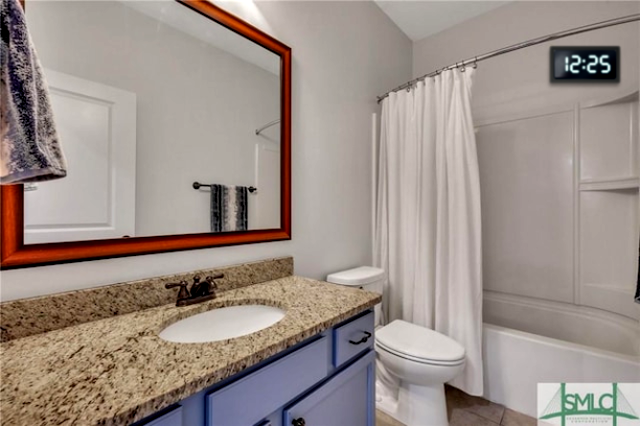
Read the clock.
12:25
